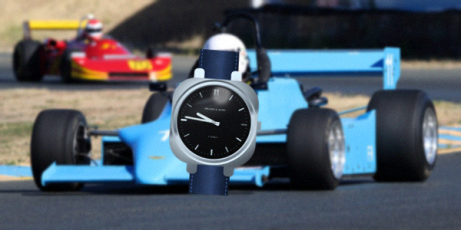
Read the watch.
9:46
